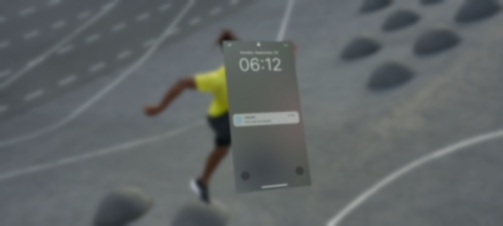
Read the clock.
6:12
